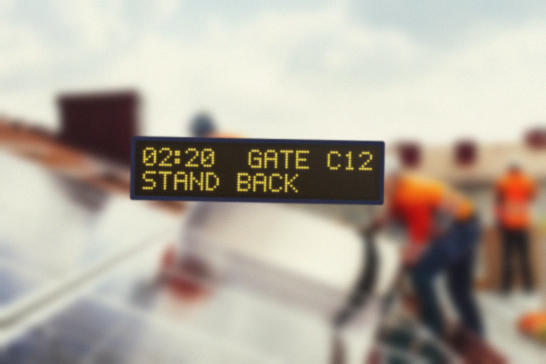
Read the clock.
2:20
